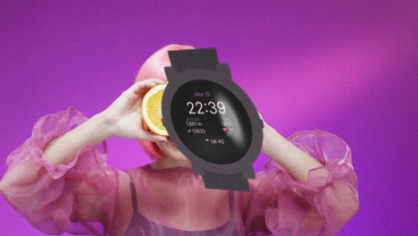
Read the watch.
22:39
